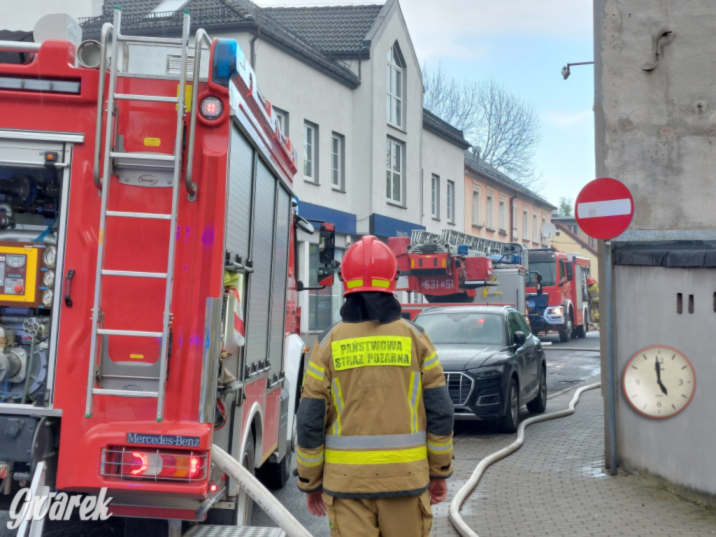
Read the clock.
4:59
